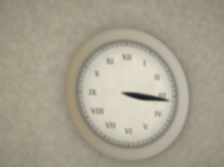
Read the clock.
3:16
